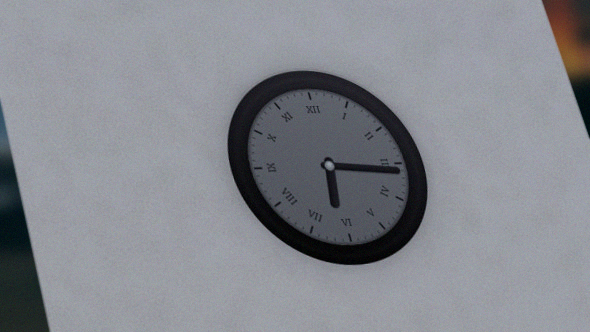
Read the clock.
6:16
